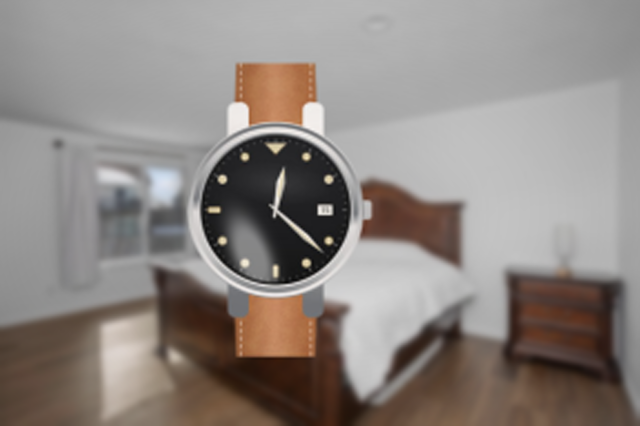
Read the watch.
12:22
